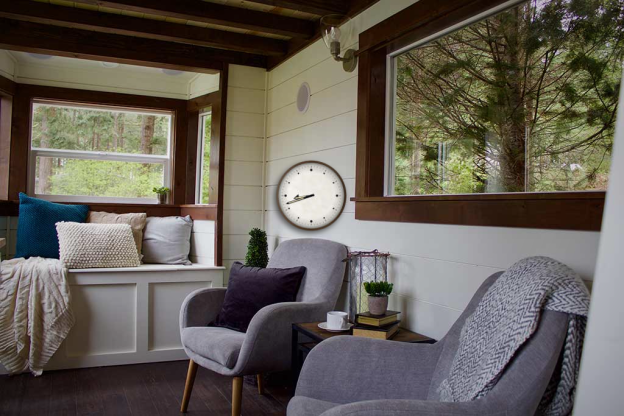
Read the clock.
8:42
